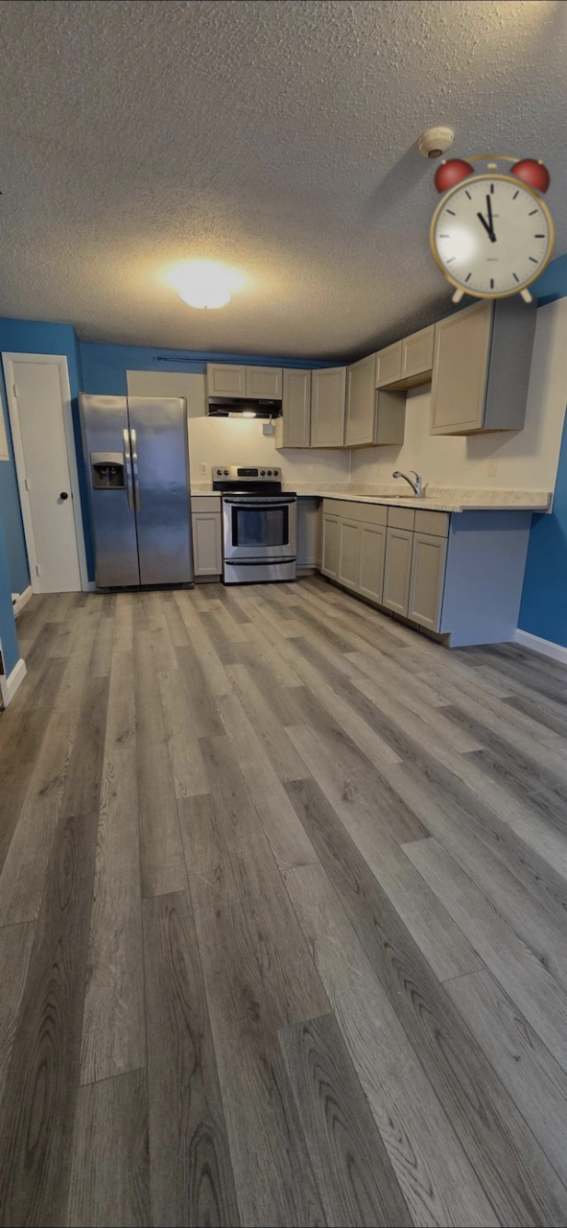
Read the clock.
10:59
